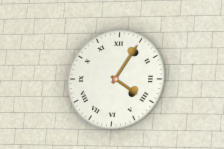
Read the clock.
4:05
